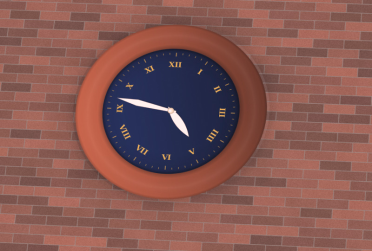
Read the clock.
4:47
